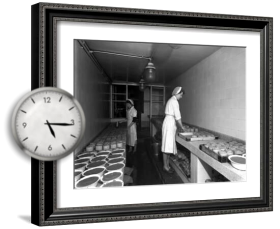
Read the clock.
5:16
